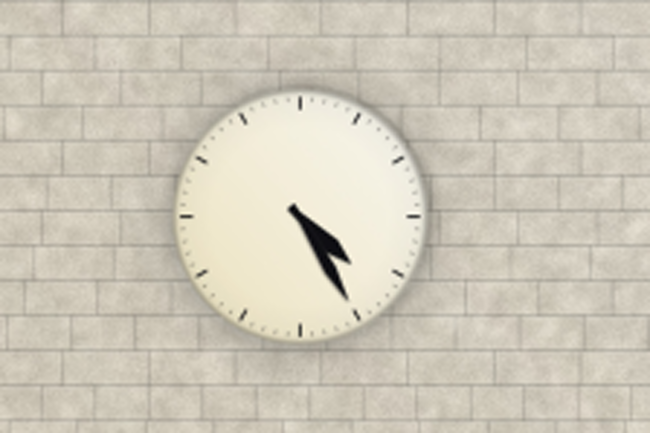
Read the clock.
4:25
